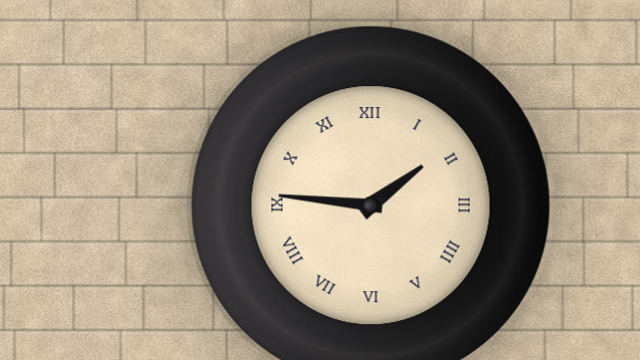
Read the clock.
1:46
